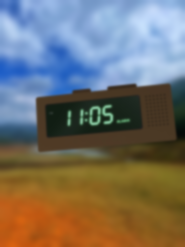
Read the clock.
11:05
